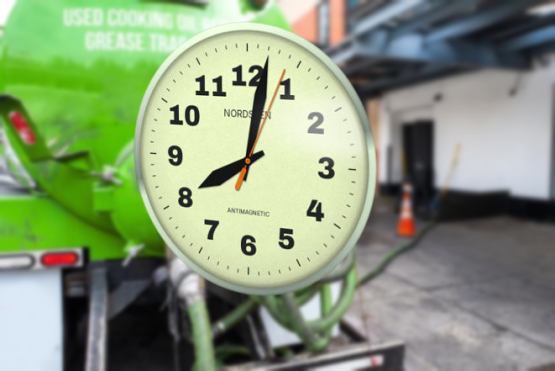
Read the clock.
8:02:04
